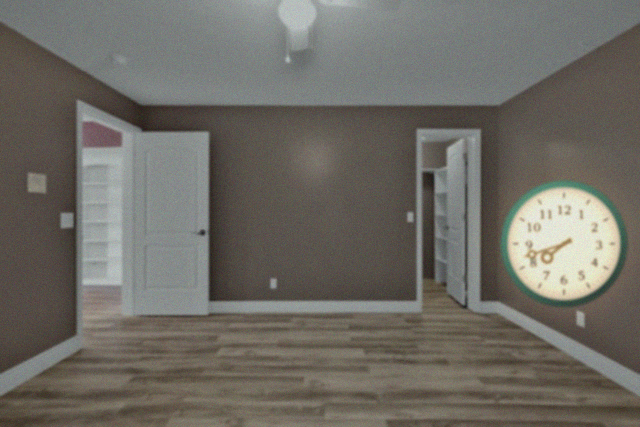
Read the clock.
7:42
